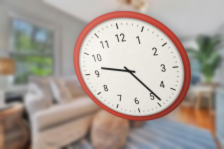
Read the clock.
9:24
